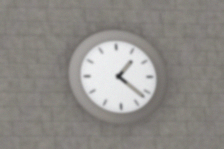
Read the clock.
1:22
